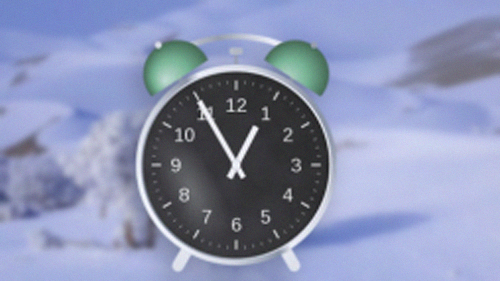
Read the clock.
12:55
